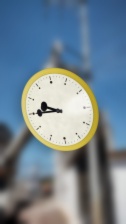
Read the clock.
9:45
